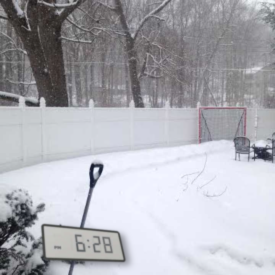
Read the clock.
6:28
